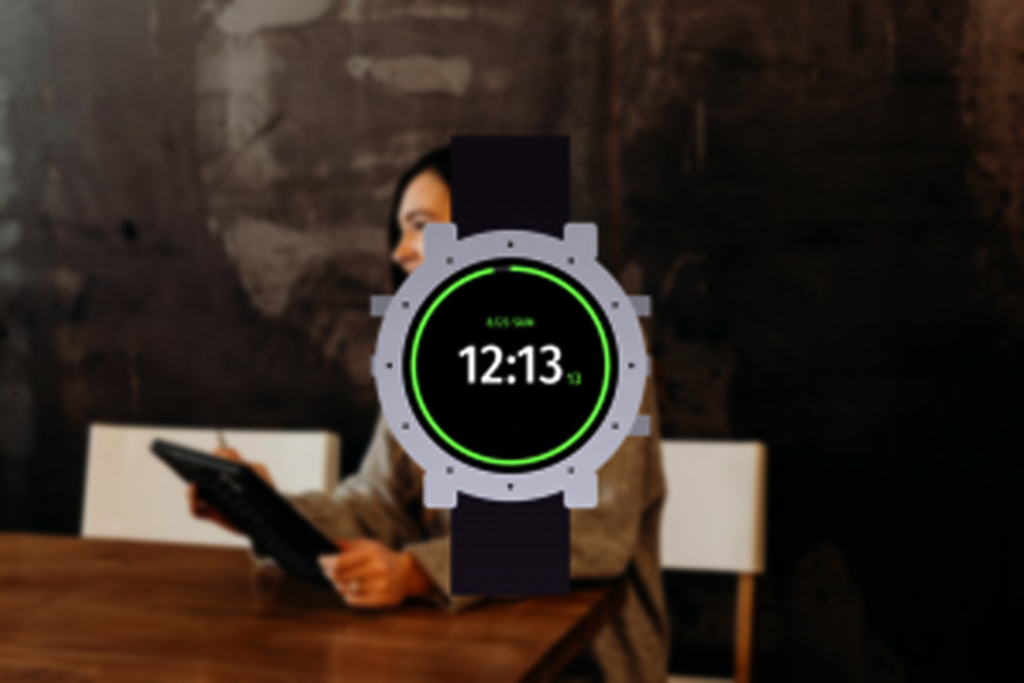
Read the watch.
12:13
